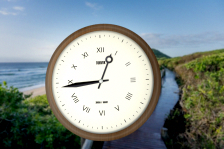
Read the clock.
12:44
